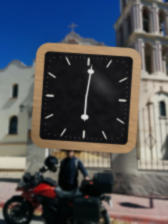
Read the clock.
6:01
